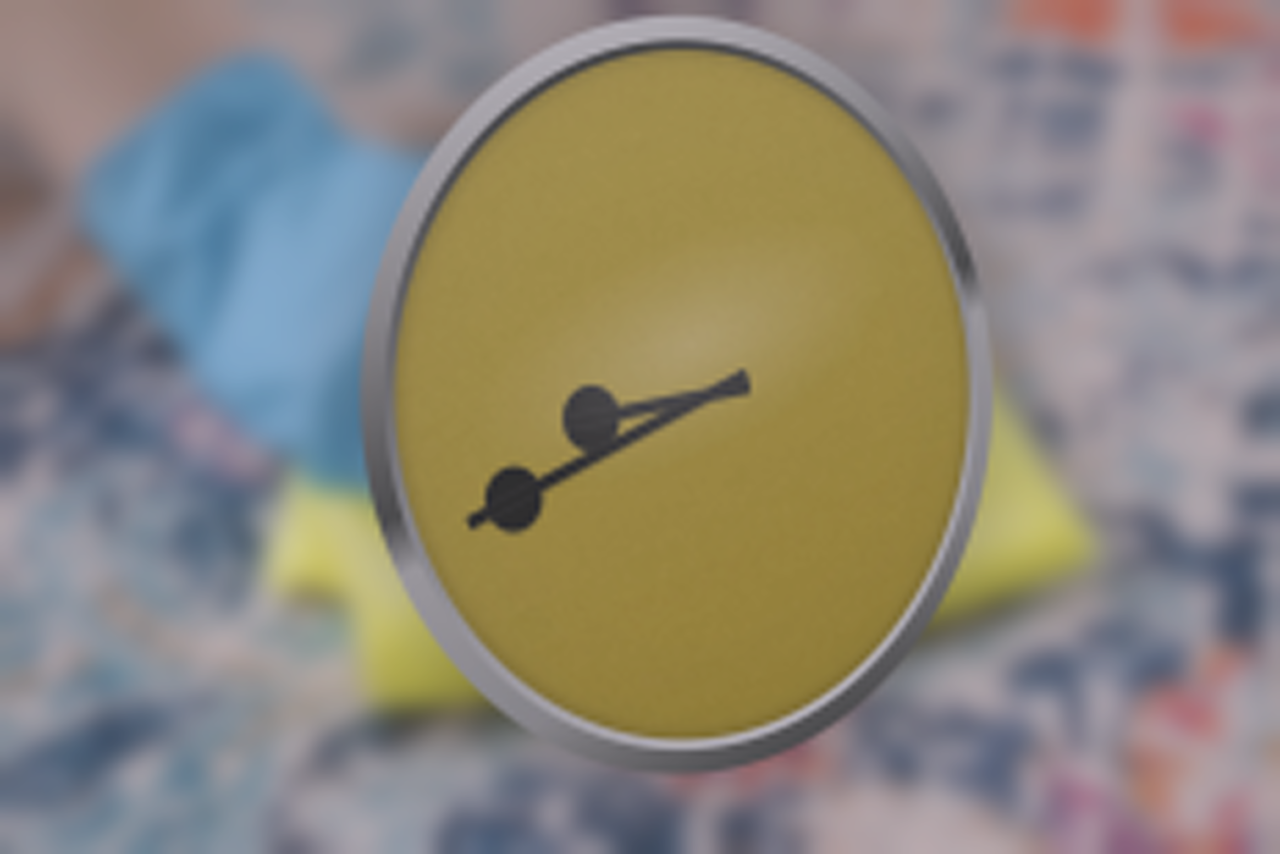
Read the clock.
8:41
